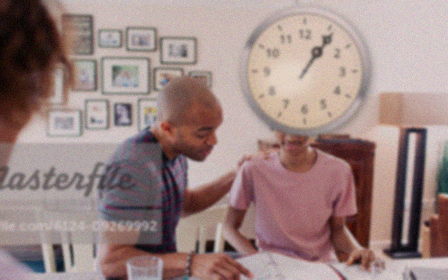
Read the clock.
1:06
